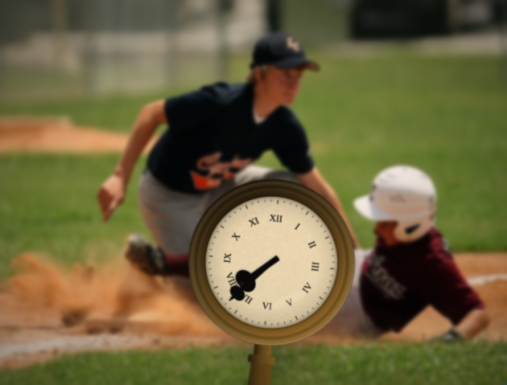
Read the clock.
7:37
